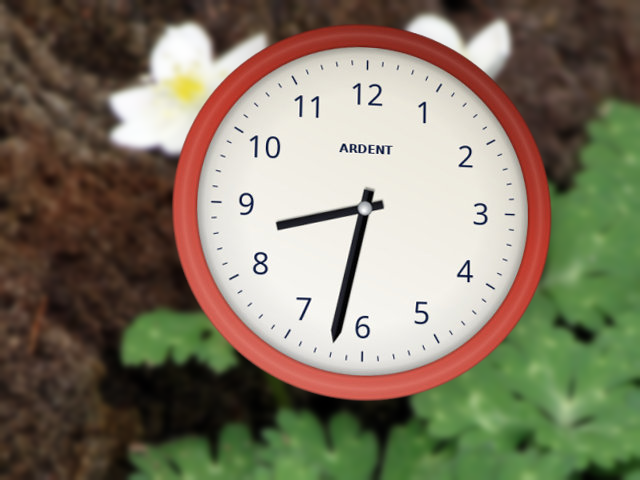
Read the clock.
8:32
